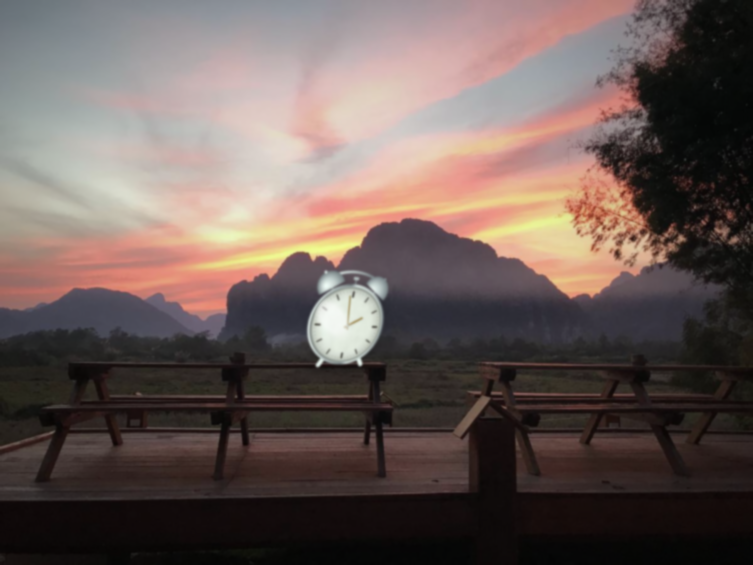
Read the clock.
1:59
